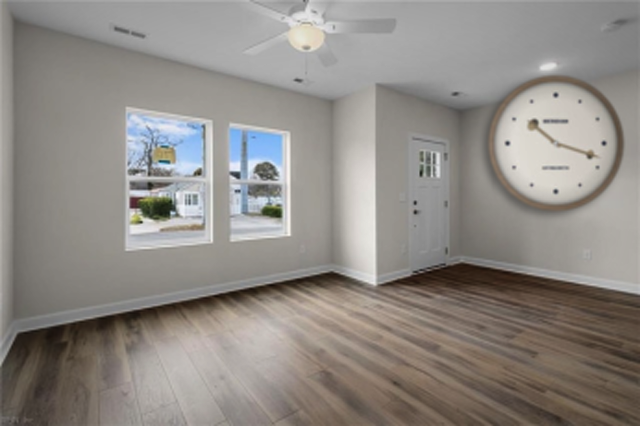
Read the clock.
10:18
